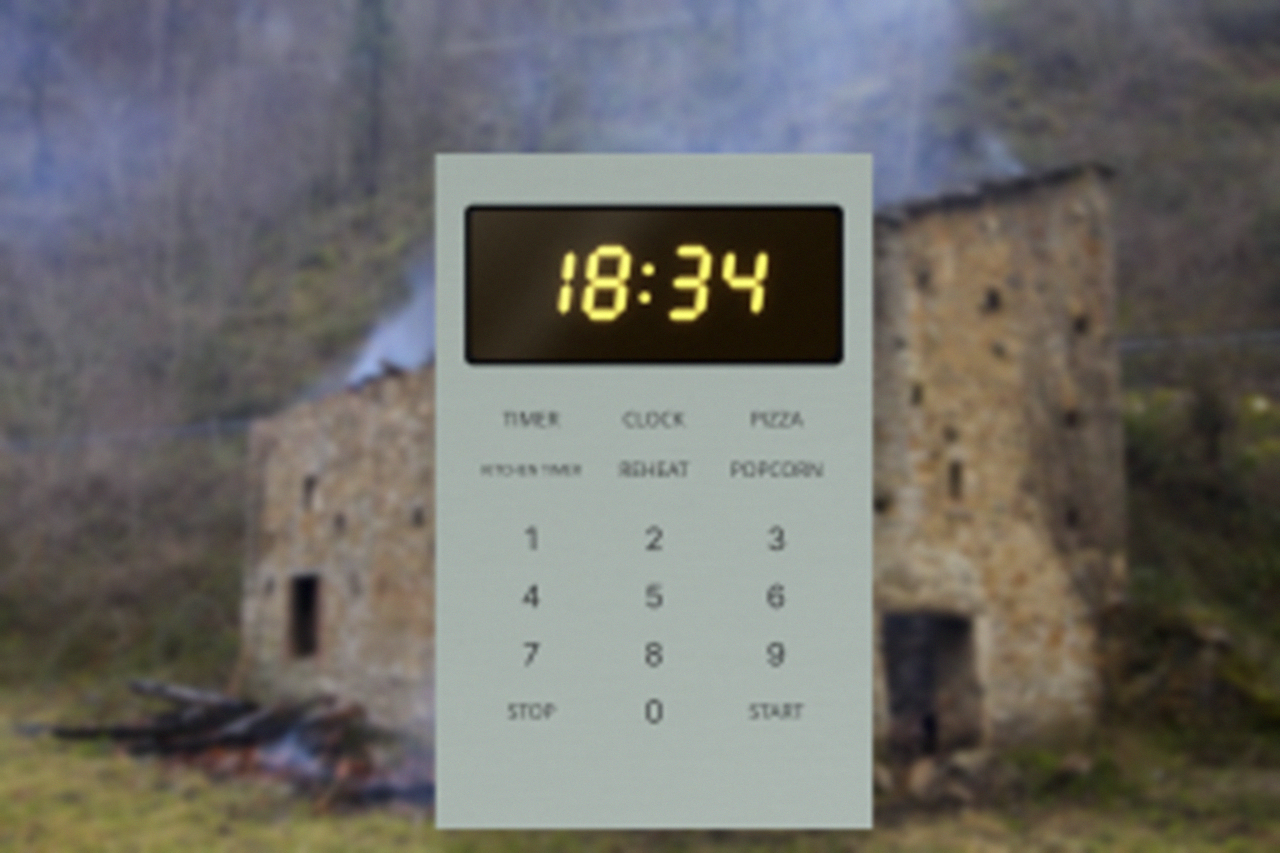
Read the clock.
18:34
